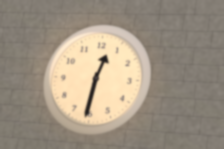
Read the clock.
12:31
